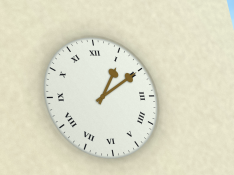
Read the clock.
1:10
